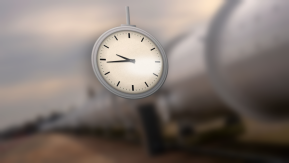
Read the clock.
9:44
